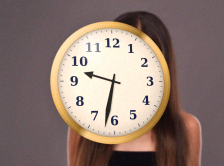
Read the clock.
9:32
